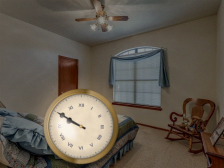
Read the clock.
9:50
